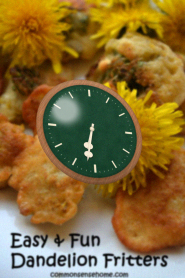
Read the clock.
6:32
